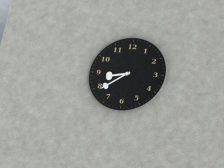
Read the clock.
8:39
